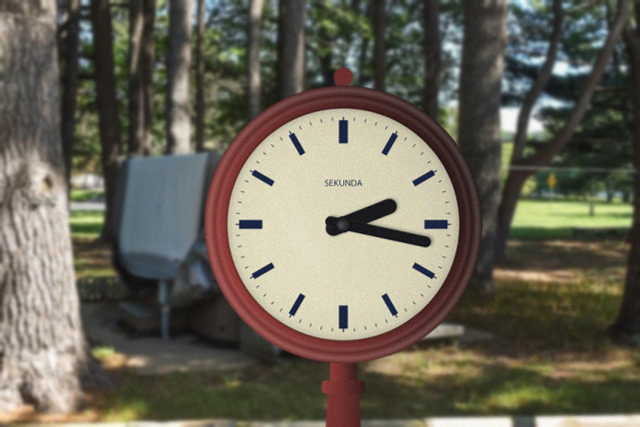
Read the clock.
2:17
